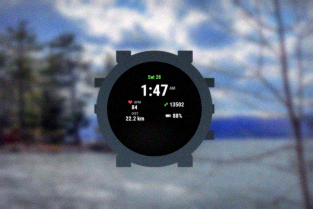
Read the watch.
1:47
